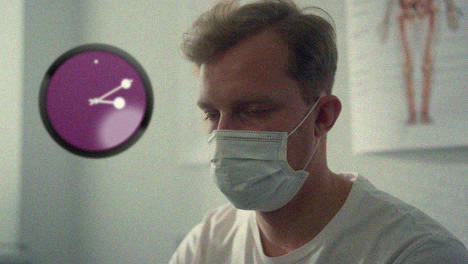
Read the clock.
3:10
